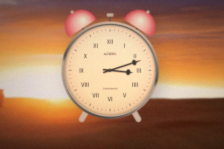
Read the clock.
3:12
